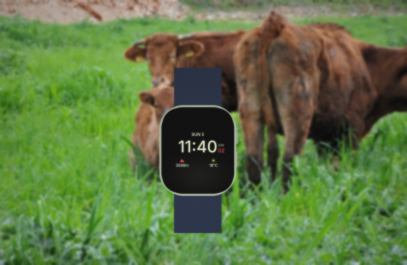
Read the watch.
11:40
